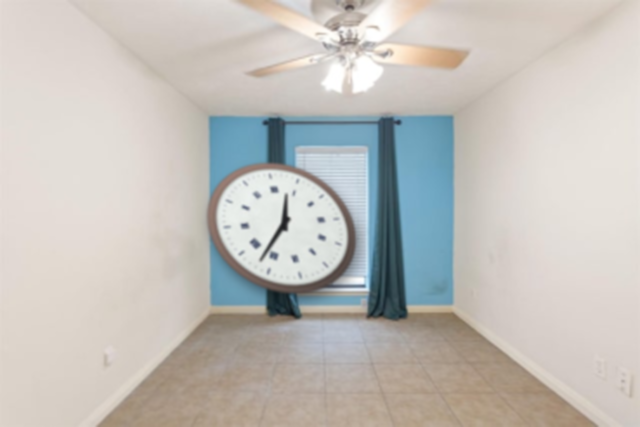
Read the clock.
12:37
